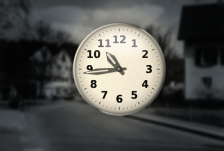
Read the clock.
10:44
